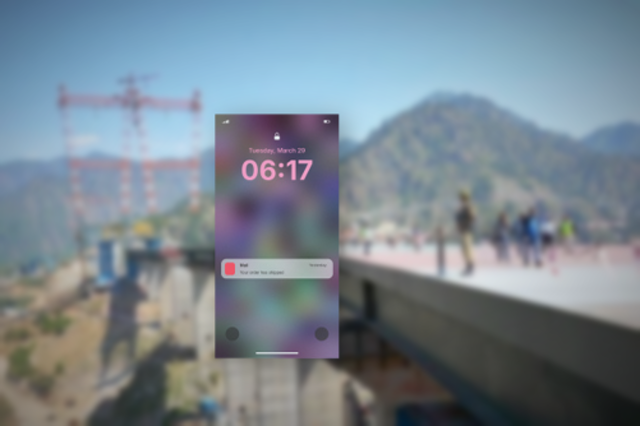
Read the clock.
6:17
